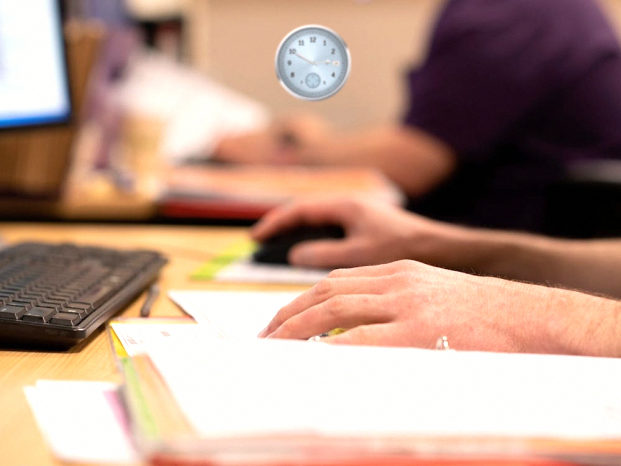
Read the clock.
2:50
